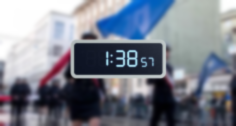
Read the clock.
1:38:57
